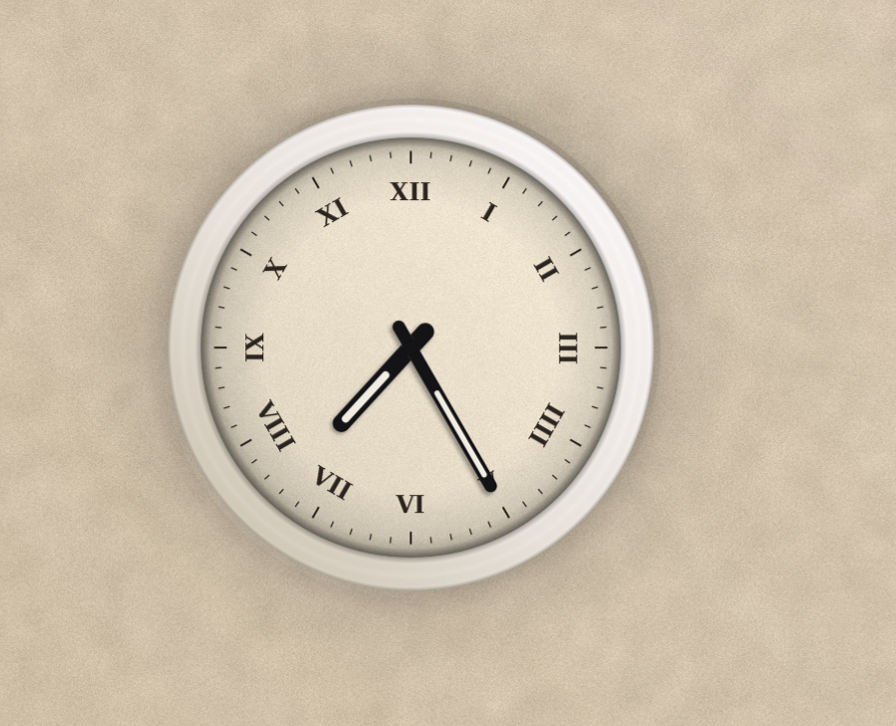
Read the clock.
7:25
